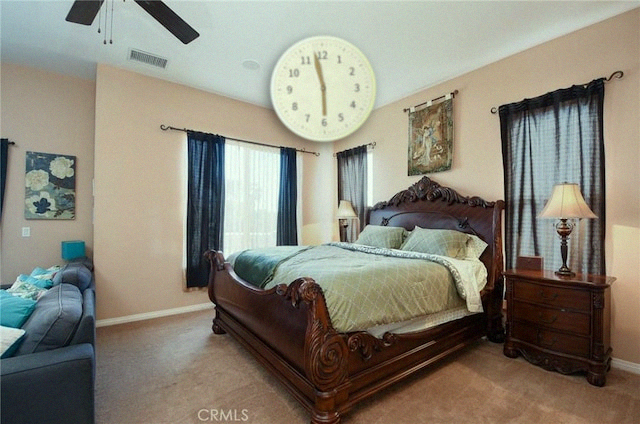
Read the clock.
5:58
